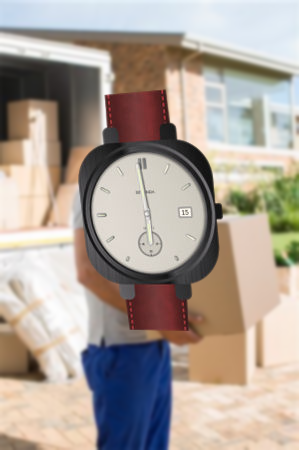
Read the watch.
5:59
